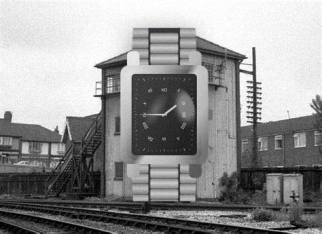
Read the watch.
1:45
